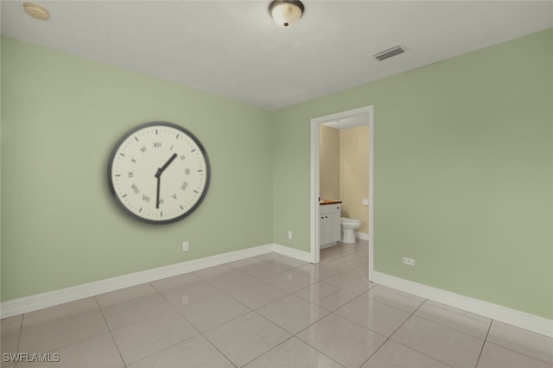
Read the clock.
1:31
